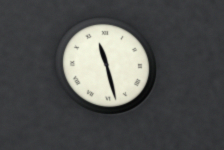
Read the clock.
11:28
